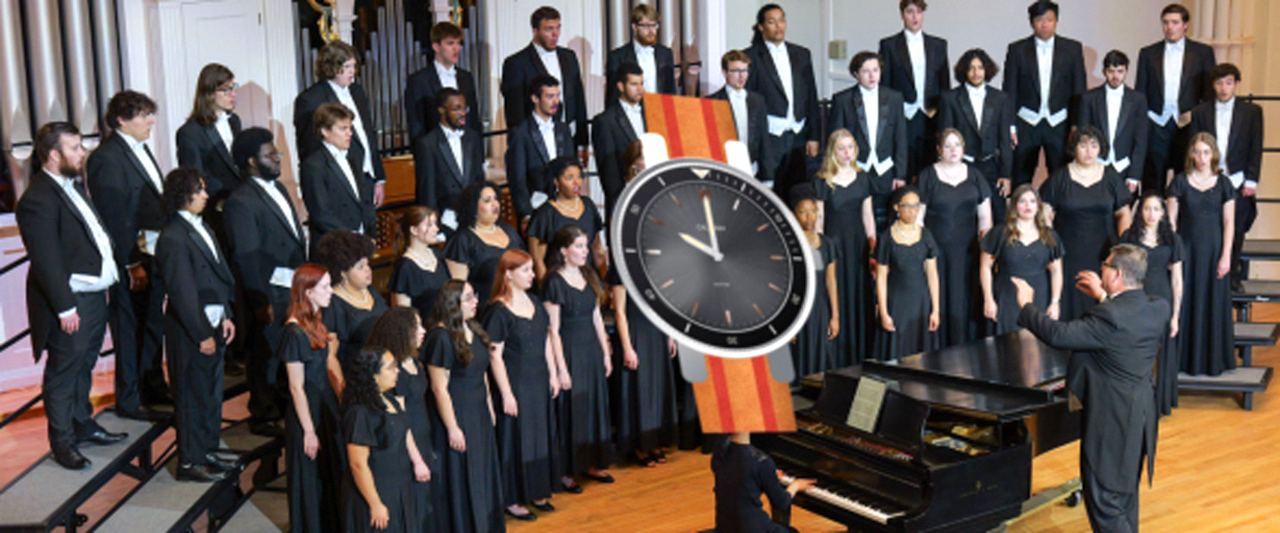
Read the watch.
10:00
